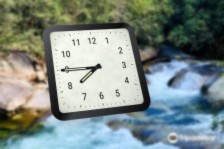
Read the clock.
7:45
